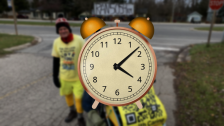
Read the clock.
4:08
